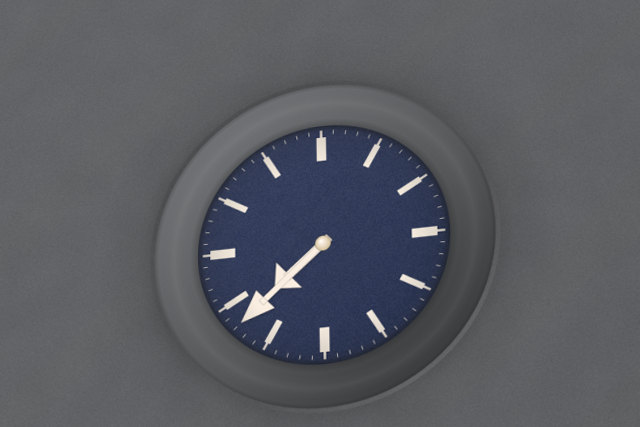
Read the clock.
7:38
